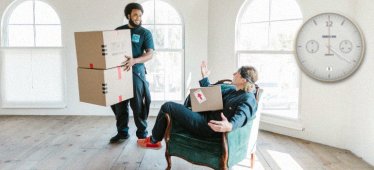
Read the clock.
4:21
